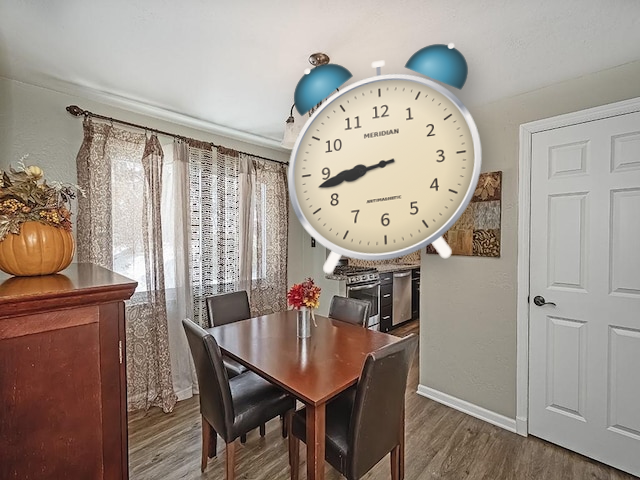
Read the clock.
8:43
